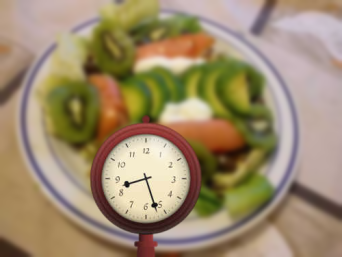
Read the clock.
8:27
